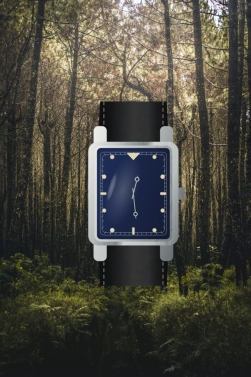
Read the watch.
12:29
